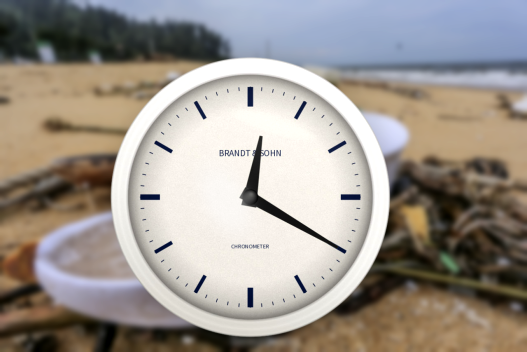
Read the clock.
12:20
